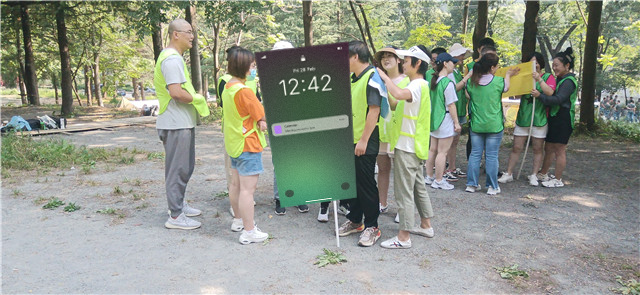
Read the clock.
12:42
